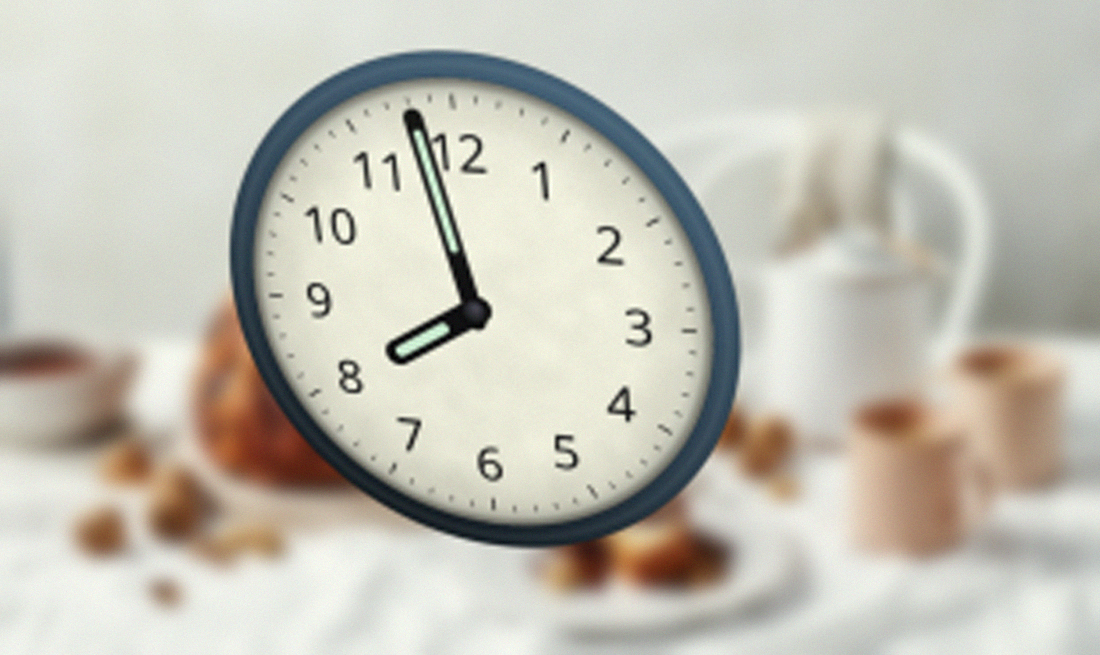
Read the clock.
7:58
